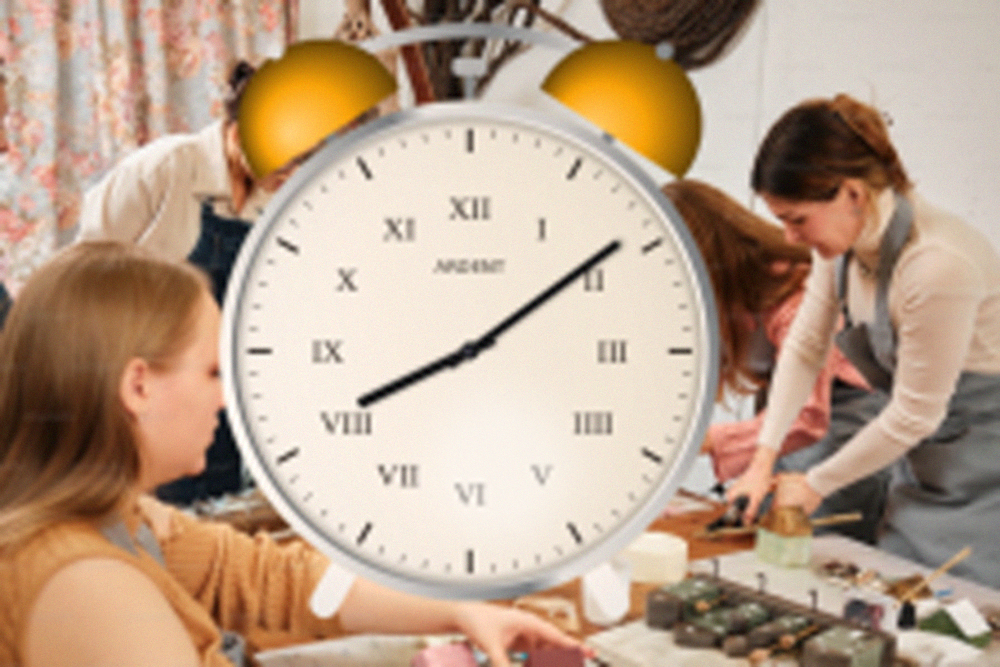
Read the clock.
8:09
